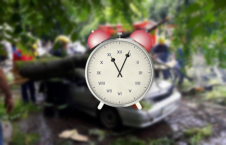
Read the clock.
11:04
